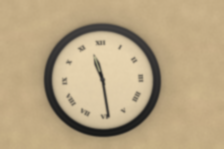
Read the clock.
11:29
